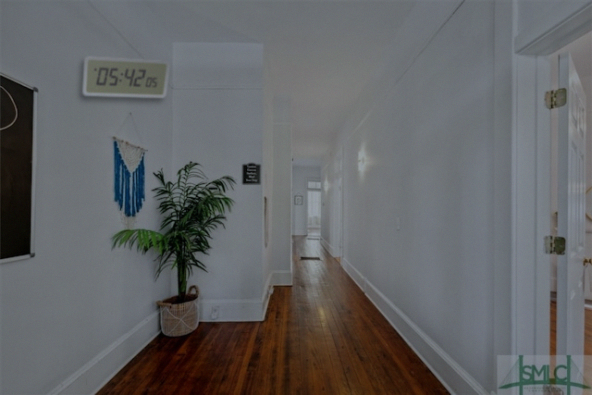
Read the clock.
5:42
